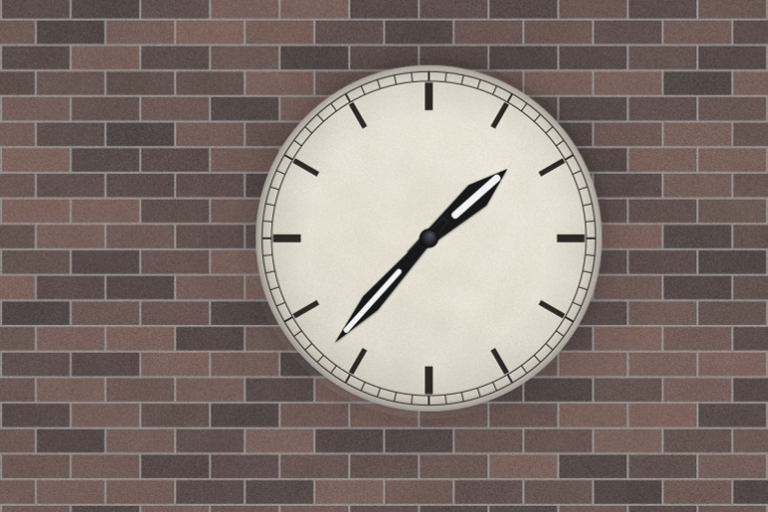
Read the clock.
1:37
